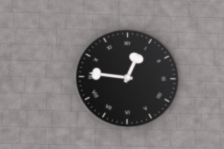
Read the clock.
12:46
